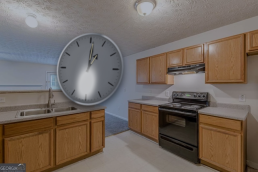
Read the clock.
1:01
